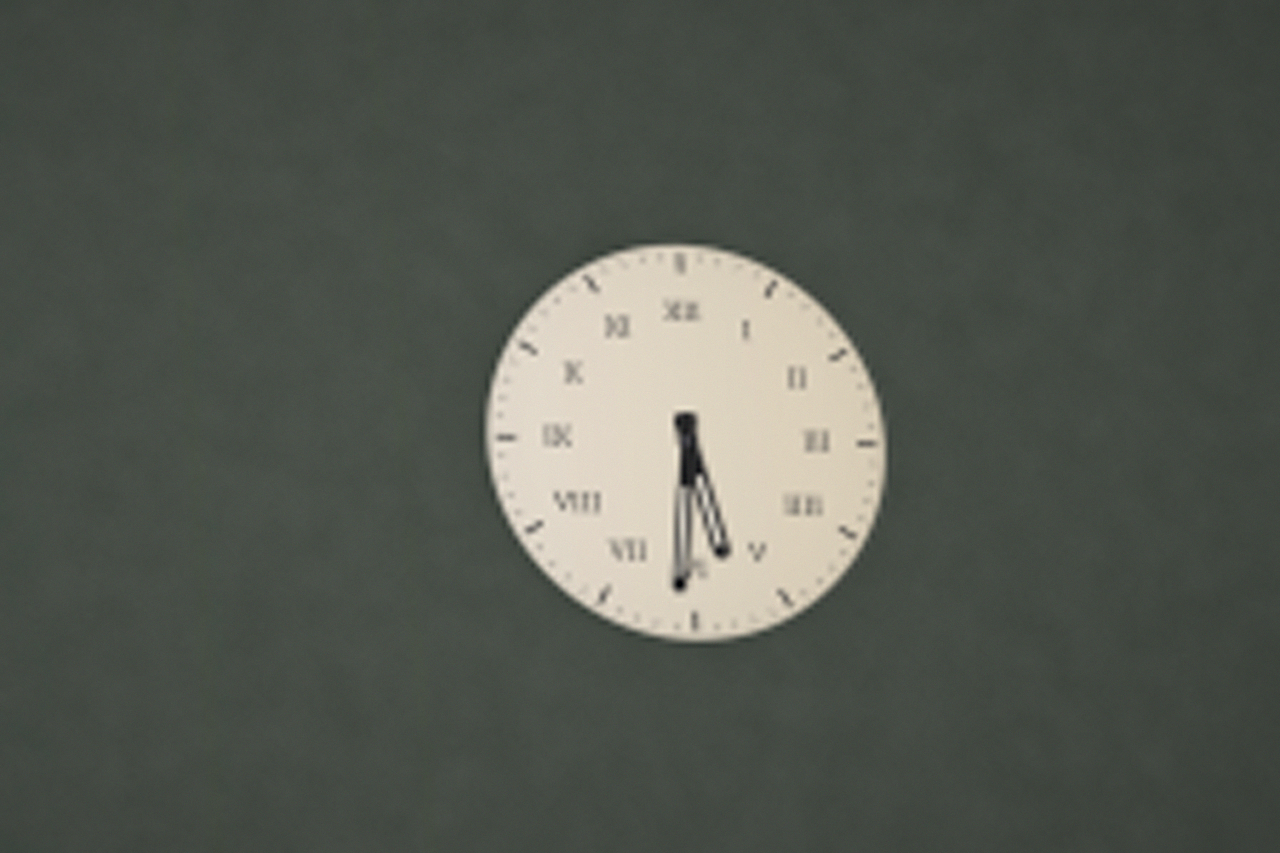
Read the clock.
5:31
